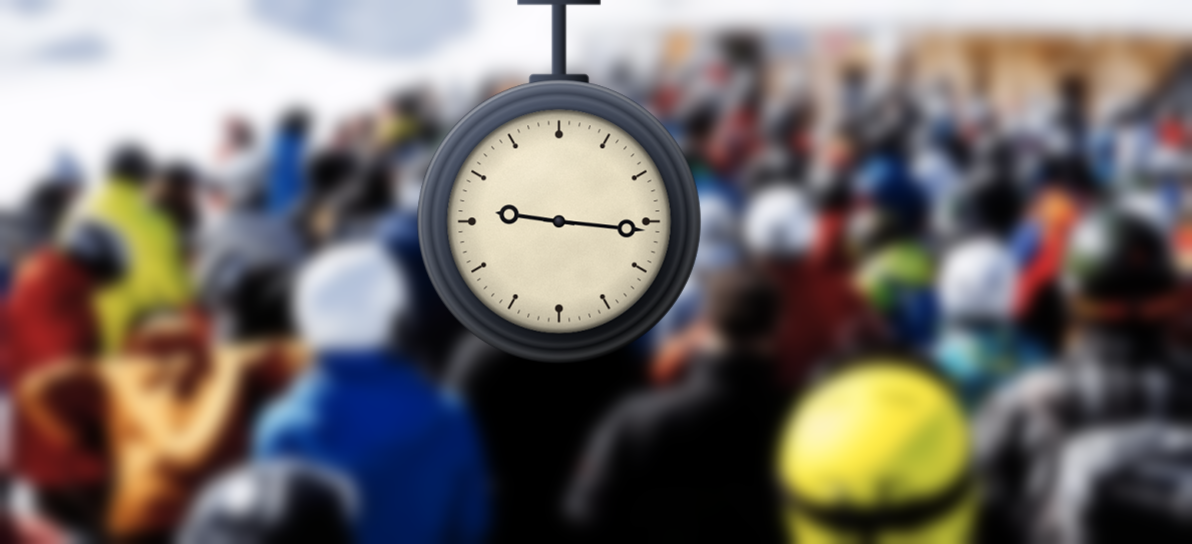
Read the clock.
9:16
